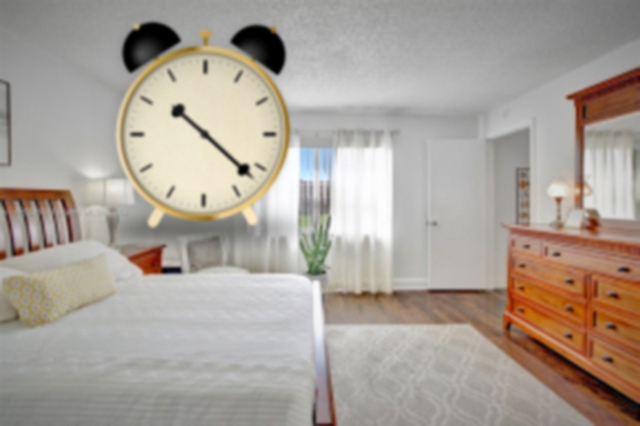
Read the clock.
10:22
